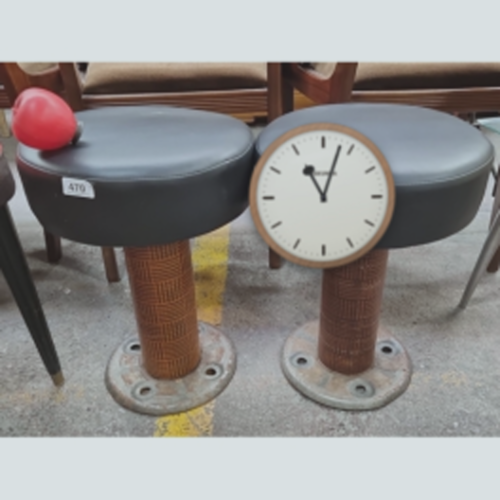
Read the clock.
11:03
